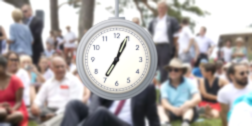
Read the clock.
7:04
